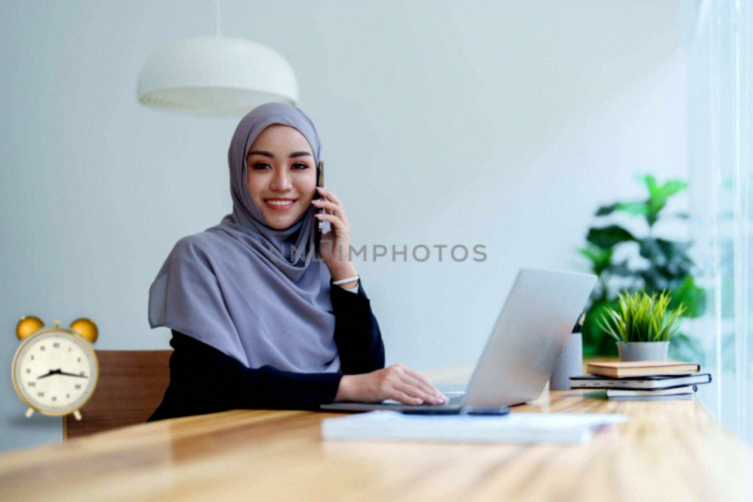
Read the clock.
8:16
